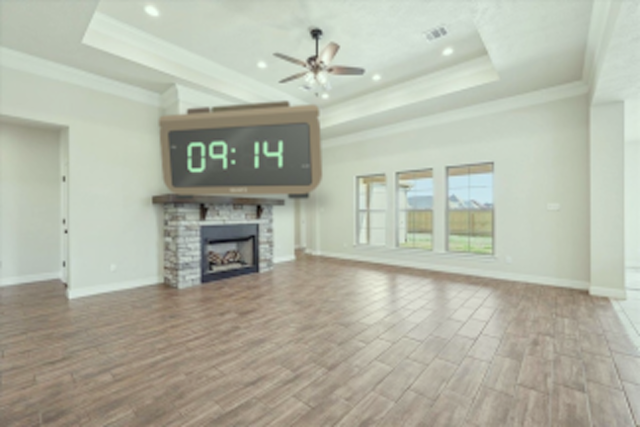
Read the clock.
9:14
